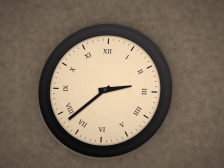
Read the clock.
2:38
